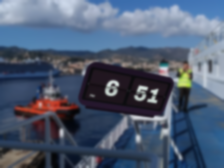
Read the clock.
6:51
